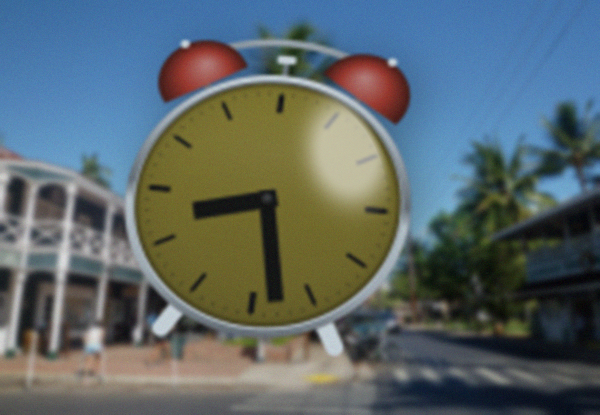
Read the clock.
8:28
